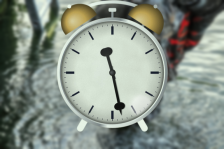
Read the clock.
11:28
